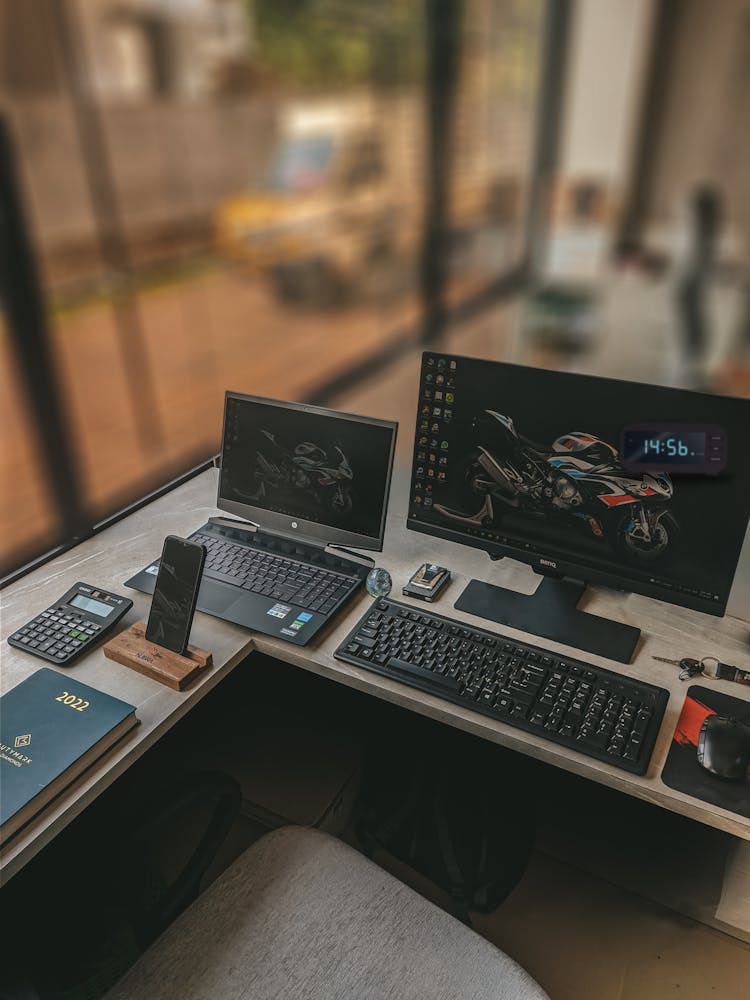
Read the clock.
14:56
